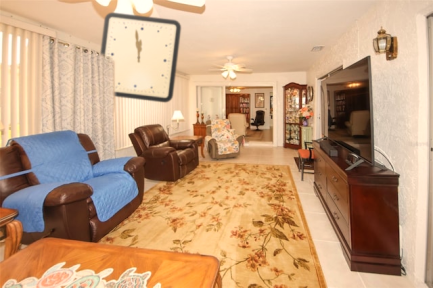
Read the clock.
11:58
